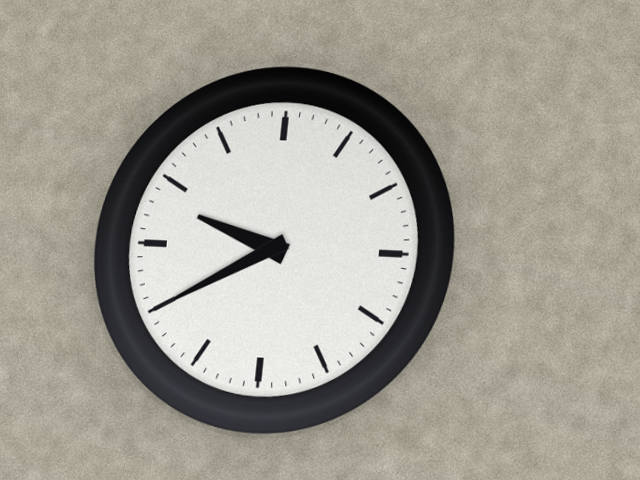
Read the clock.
9:40
